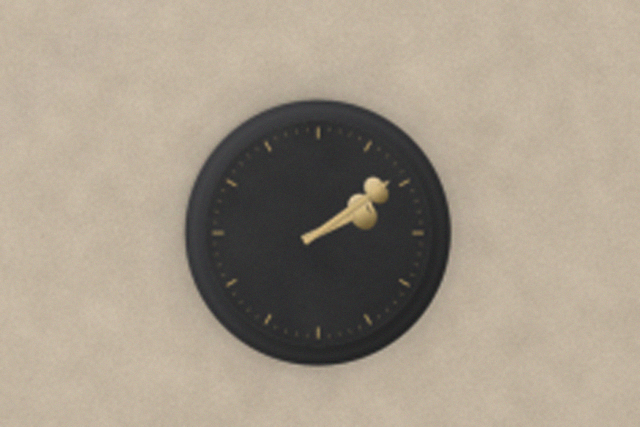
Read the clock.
2:09
